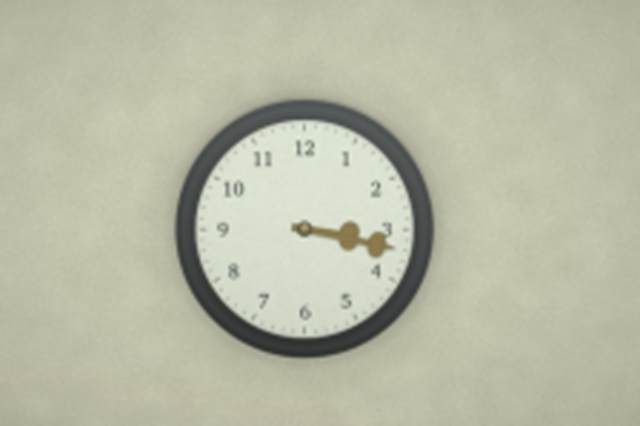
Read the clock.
3:17
